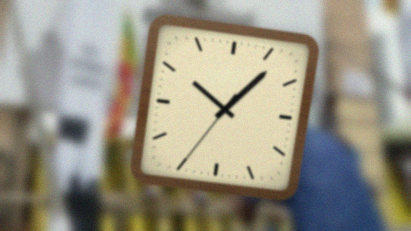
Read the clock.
10:06:35
